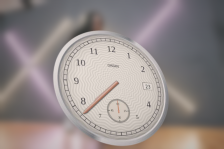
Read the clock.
7:38
